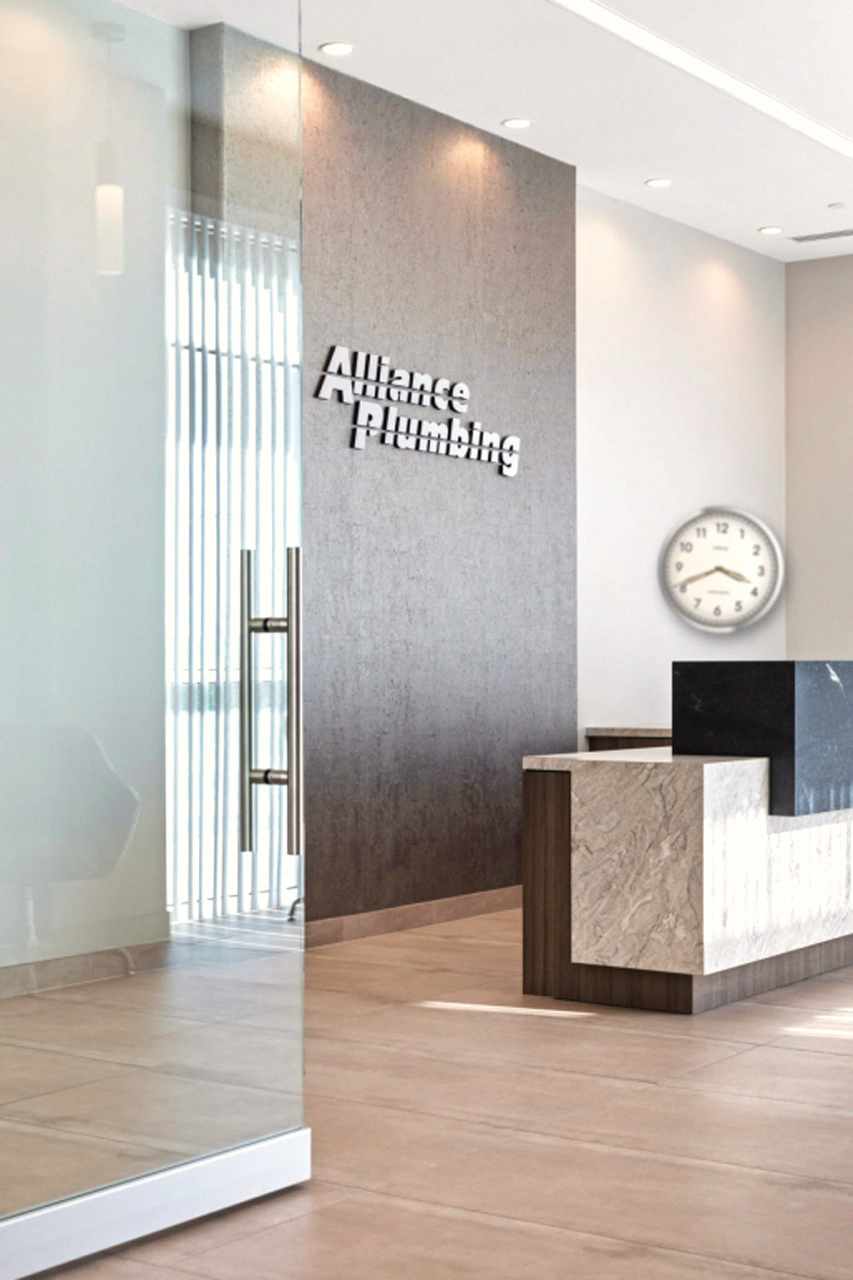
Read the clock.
3:41
